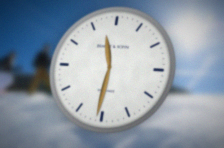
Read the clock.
11:31
